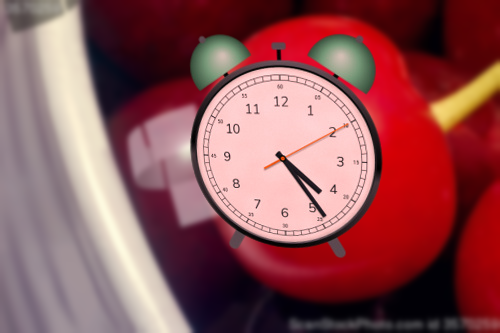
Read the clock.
4:24:10
